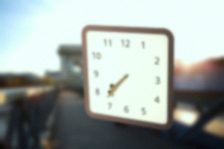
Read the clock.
7:37
